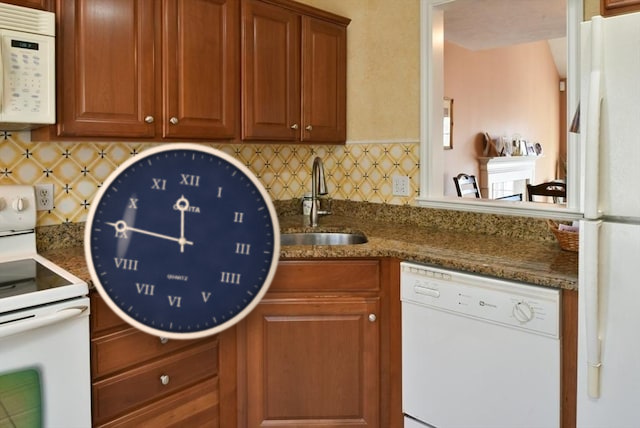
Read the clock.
11:46
